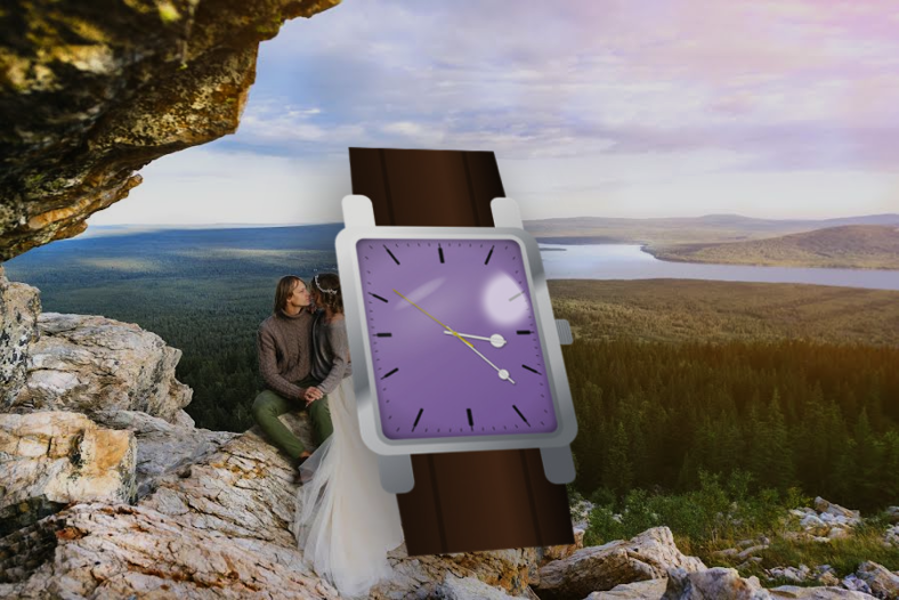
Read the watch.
3:22:52
